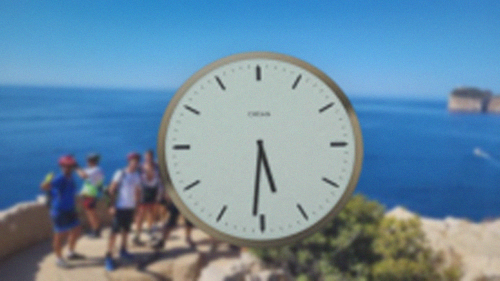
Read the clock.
5:31
